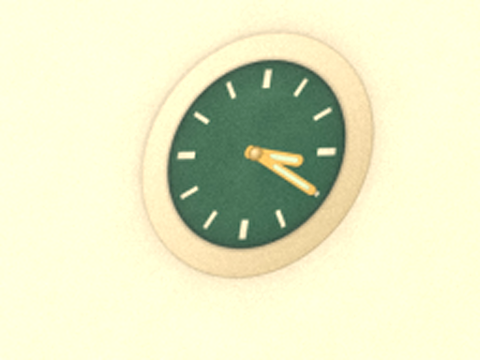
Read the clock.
3:20
